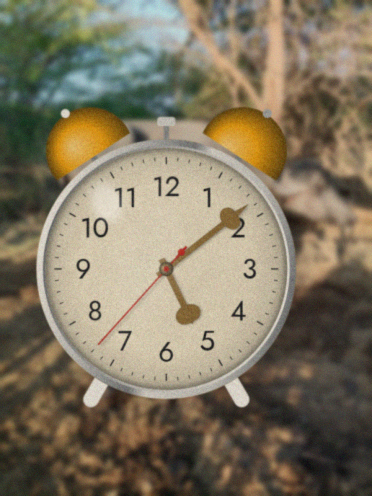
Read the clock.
5:08:37
